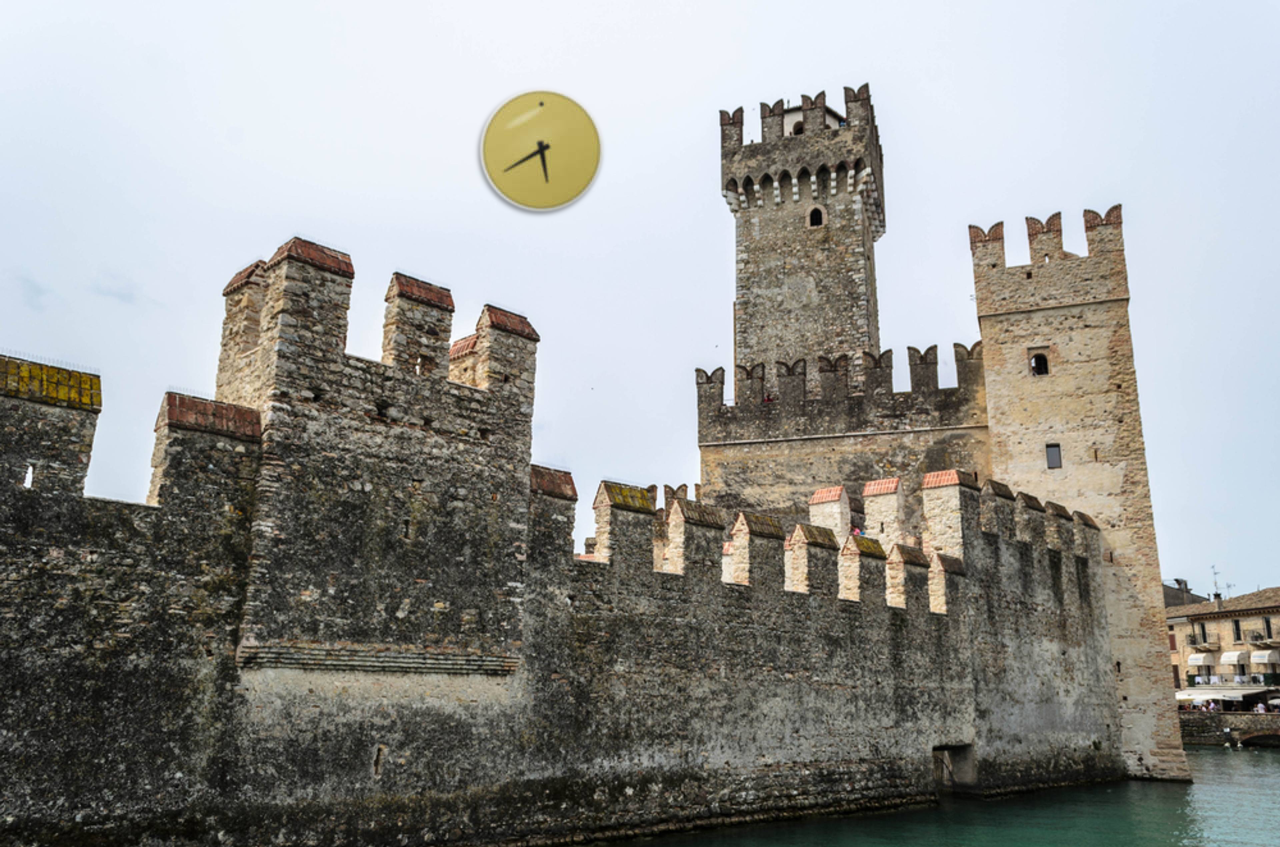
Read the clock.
5:40
